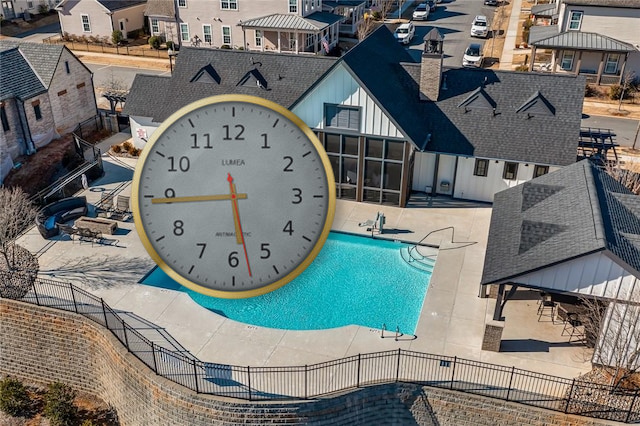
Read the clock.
5:44:28
